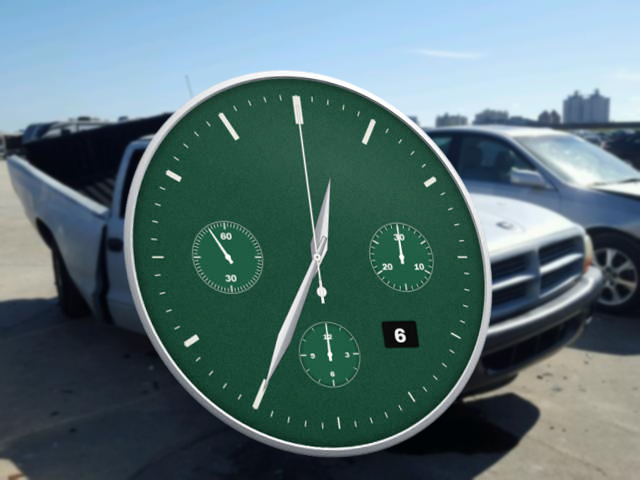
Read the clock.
12:34:55
